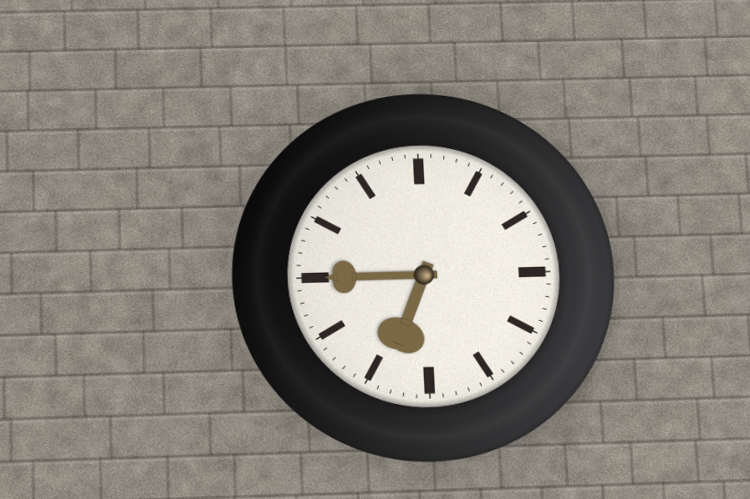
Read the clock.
6:45
